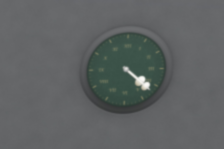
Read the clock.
4:22
